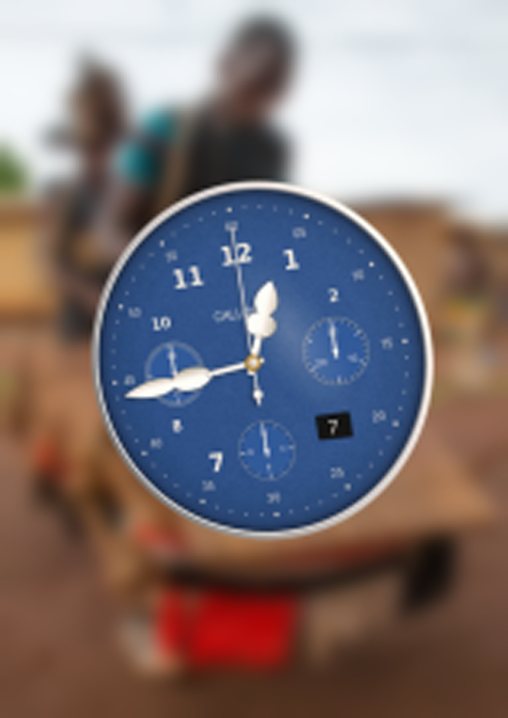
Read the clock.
12:44
